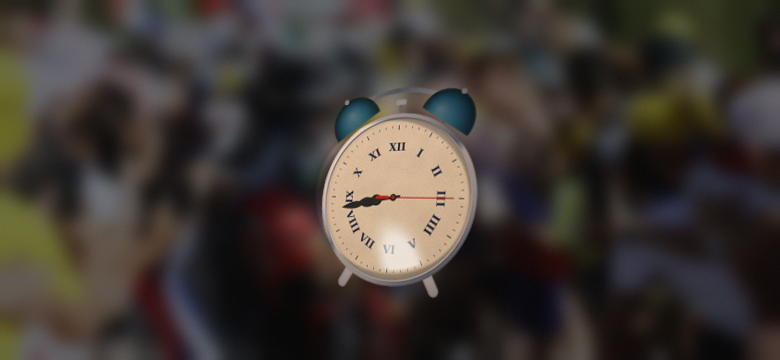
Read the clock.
8:43:15
